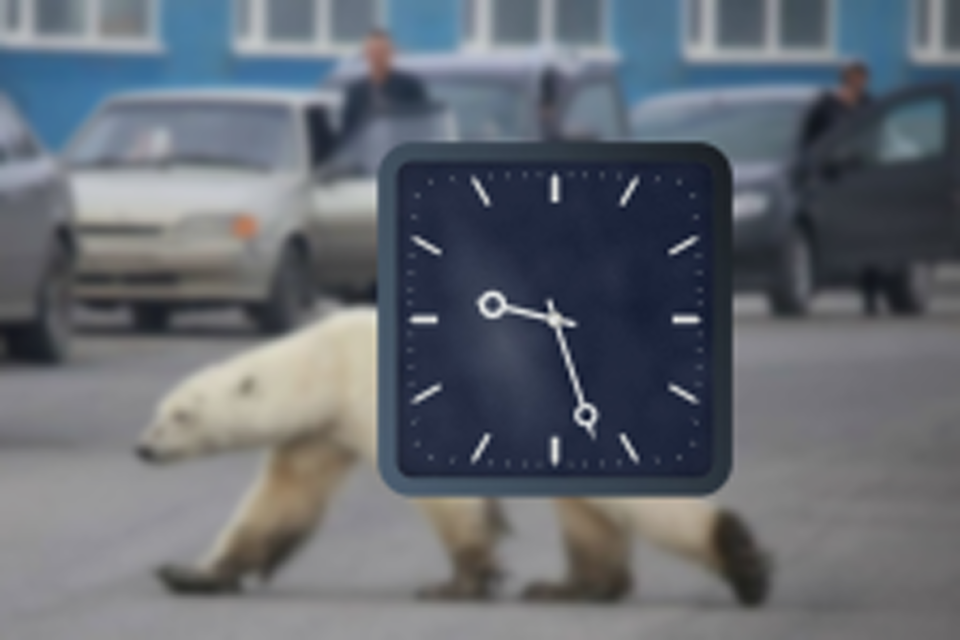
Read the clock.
9:27
